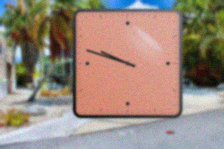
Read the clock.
9:48
